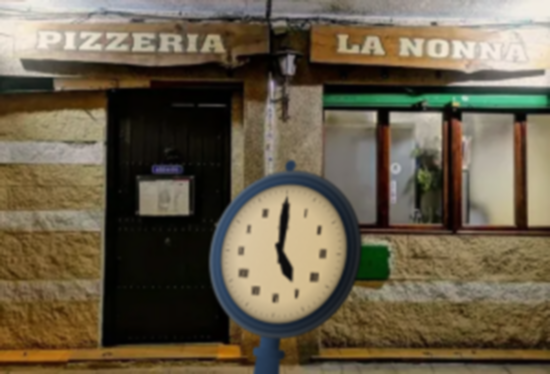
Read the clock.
5:00
